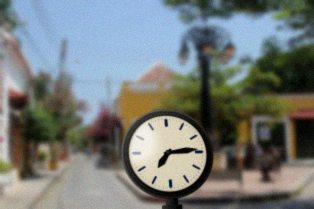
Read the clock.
7:14
